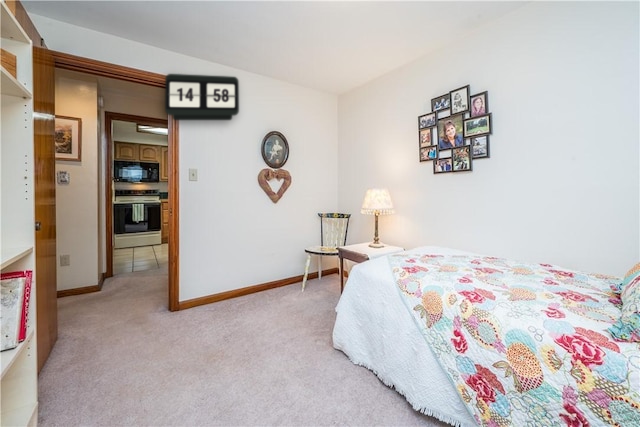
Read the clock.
14:58
